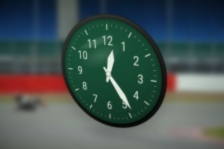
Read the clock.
12:24
